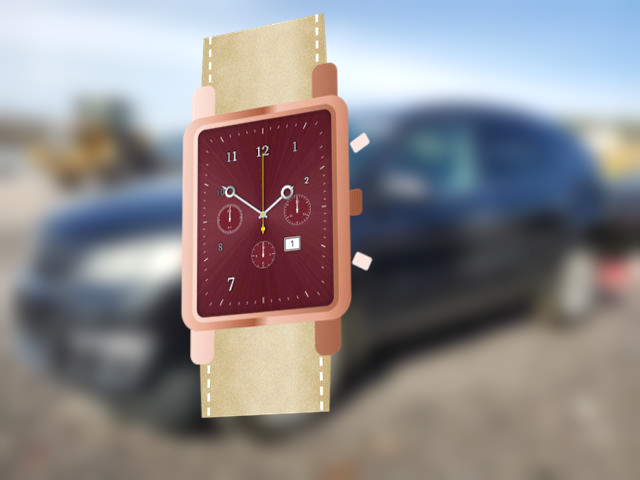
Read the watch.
1:51
